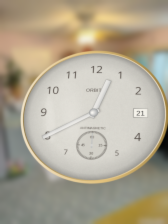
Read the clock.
12:40
